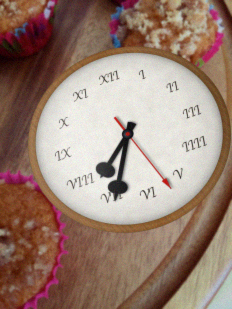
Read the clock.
7:34:27
